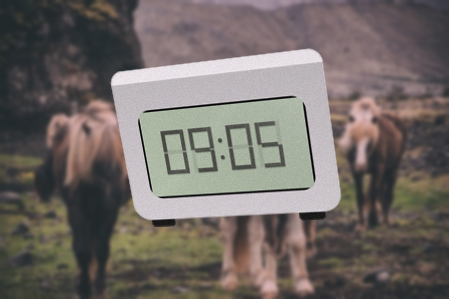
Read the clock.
9:05
